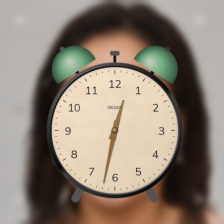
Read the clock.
12:32
